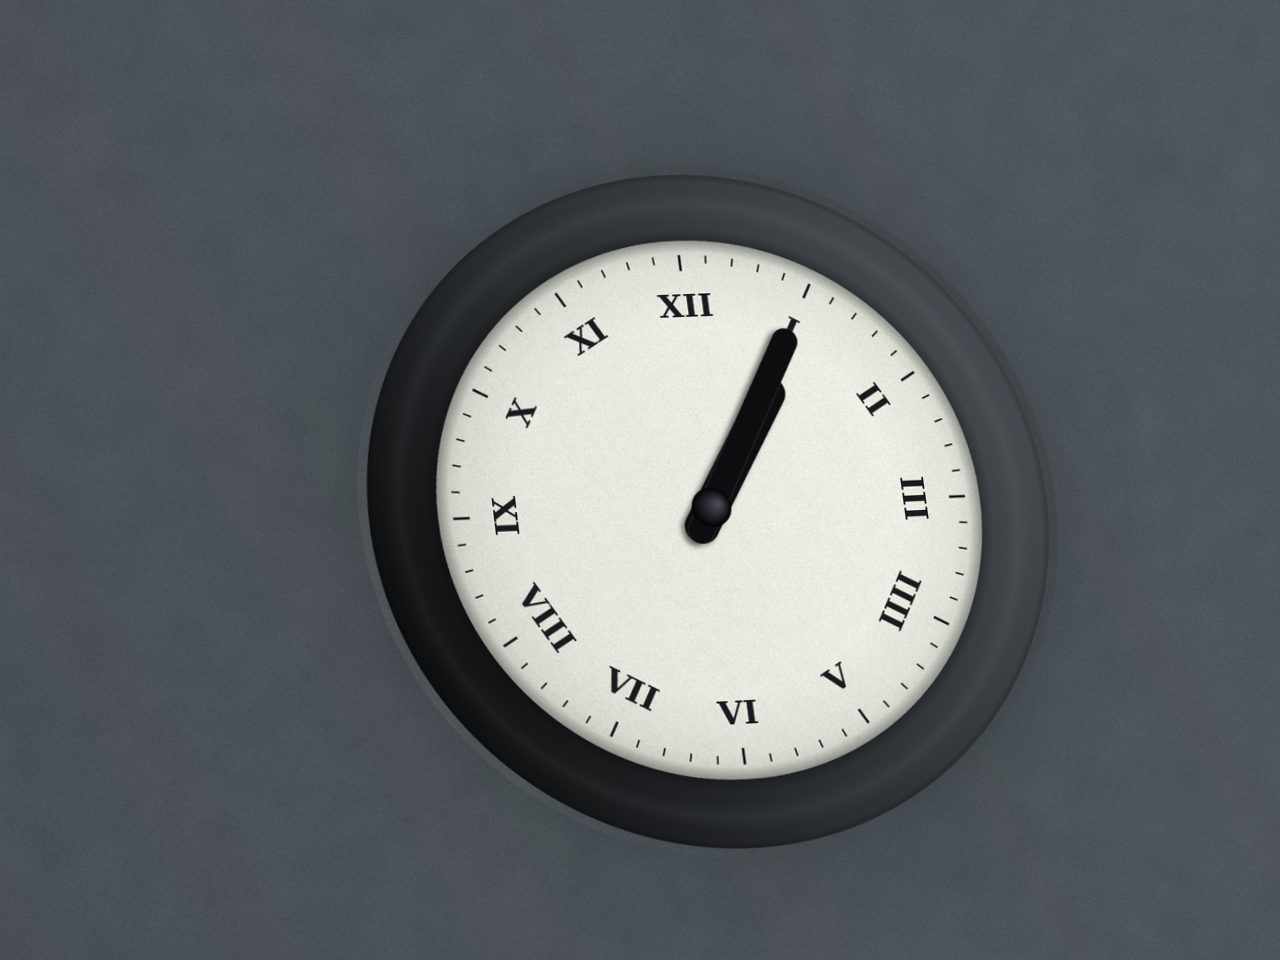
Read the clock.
1:05
